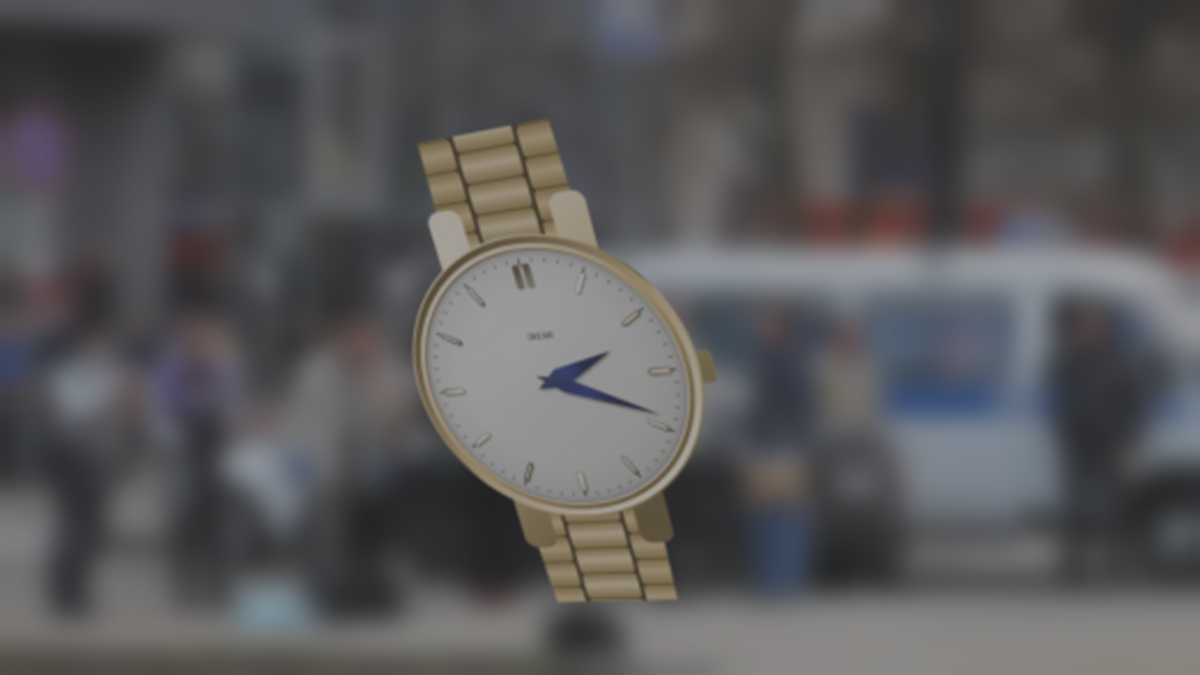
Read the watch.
2:19
